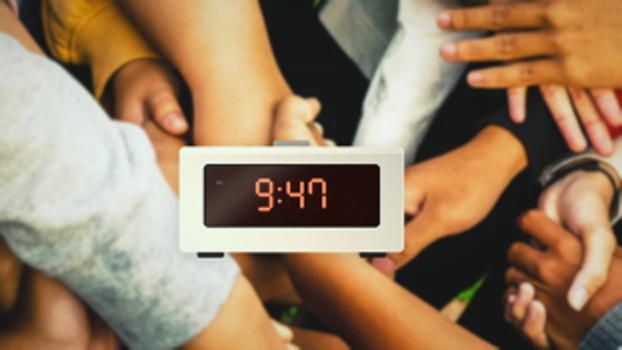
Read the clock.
9:47
